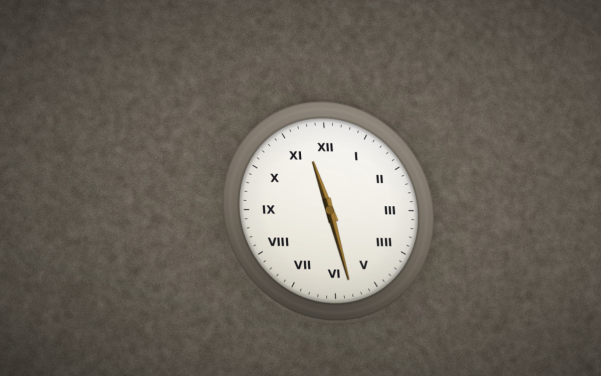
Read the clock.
11:28
